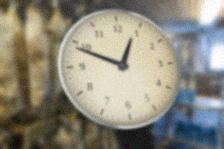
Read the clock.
12:49
